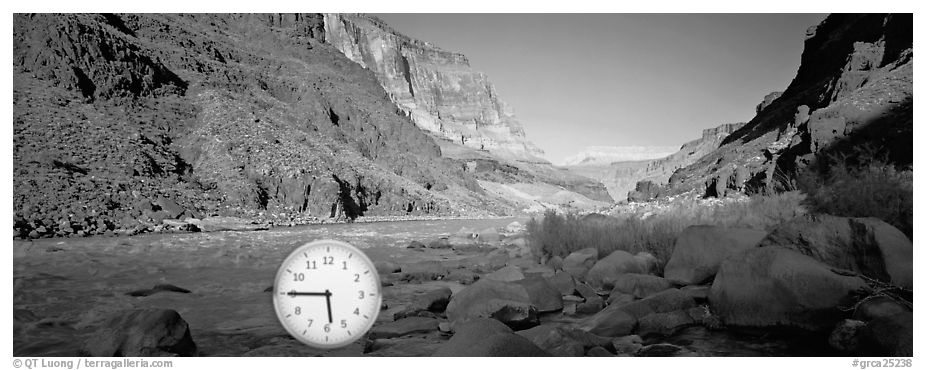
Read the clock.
5:45
